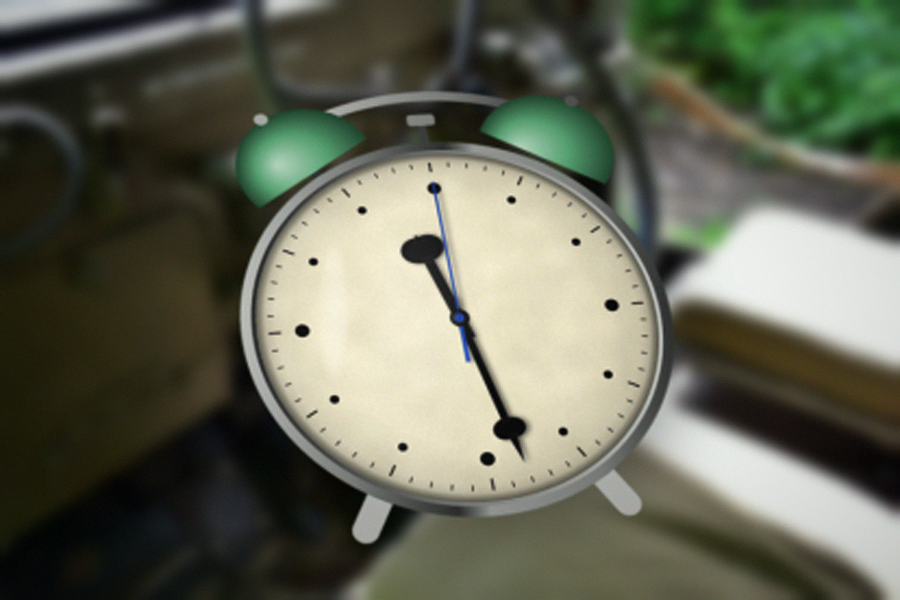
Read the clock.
11:28:00
